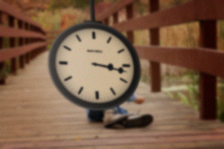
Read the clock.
3:17
